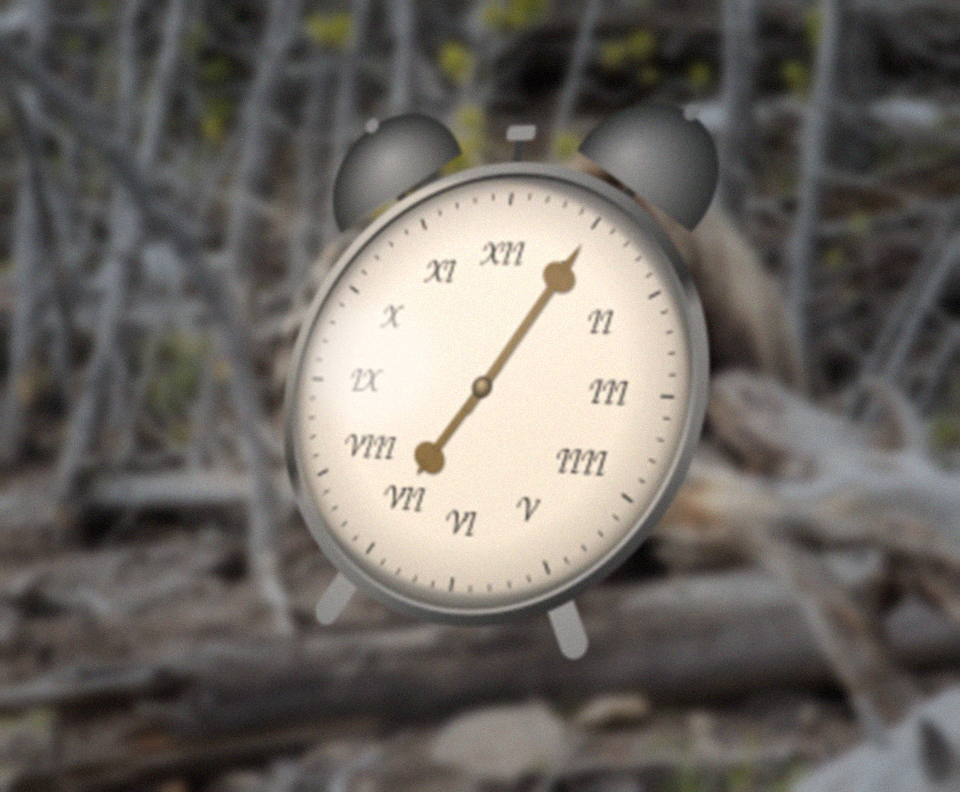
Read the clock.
7:05
